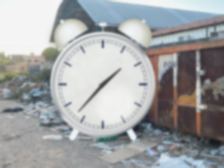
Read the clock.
1:37
